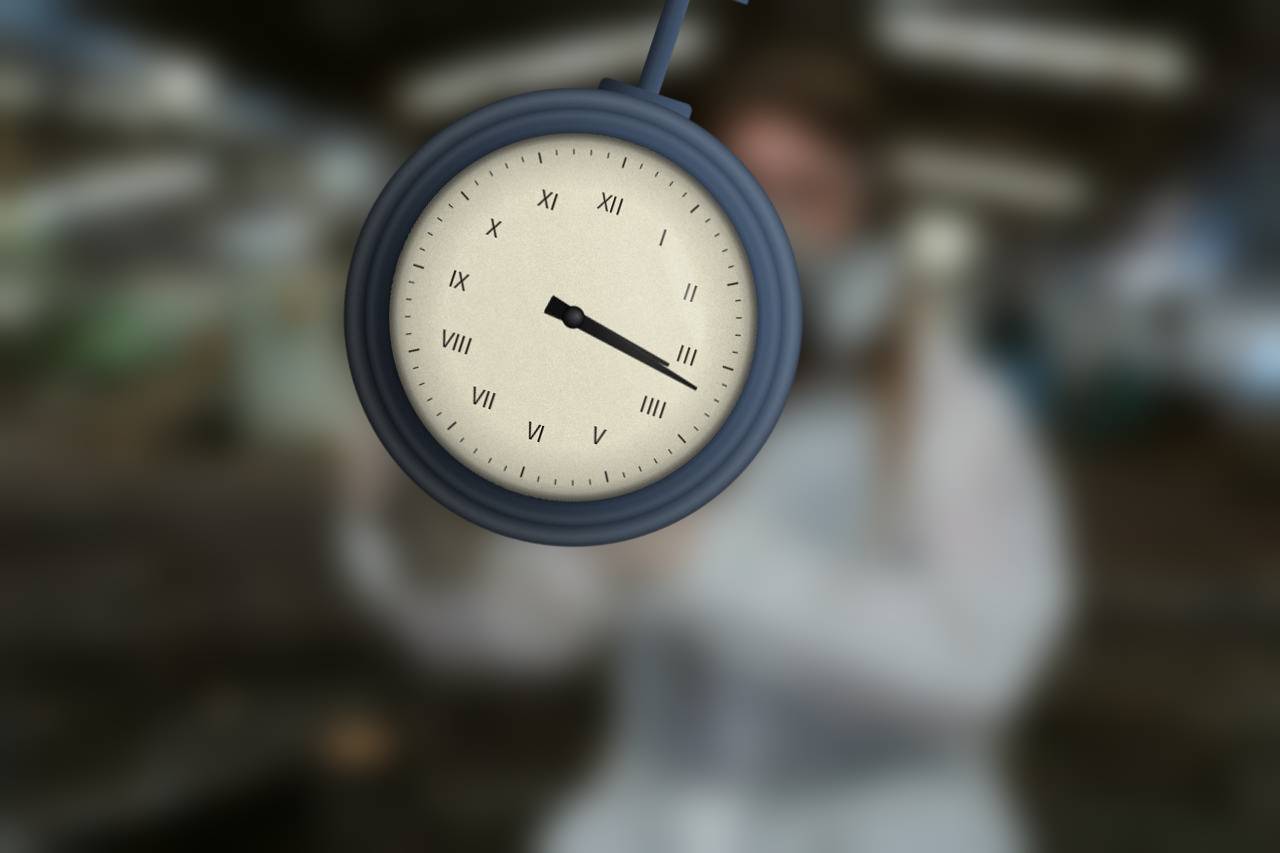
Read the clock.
3:17
